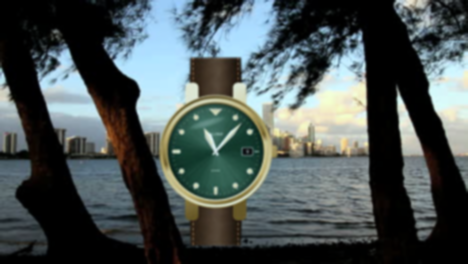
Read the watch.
11:07
